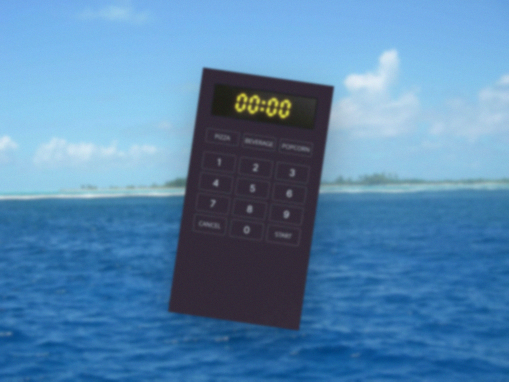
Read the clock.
0:00
